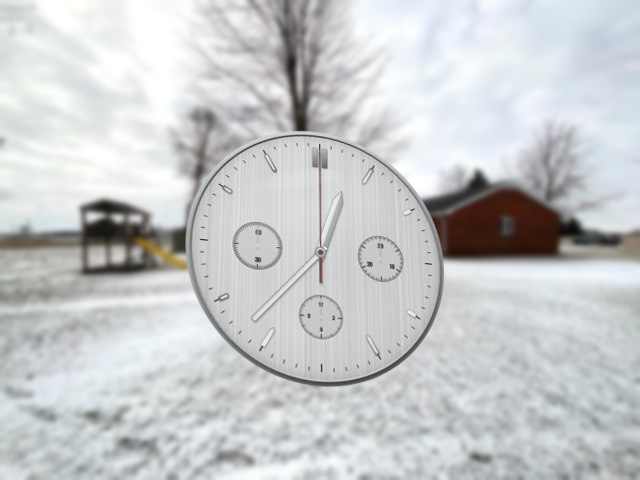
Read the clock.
12:37
